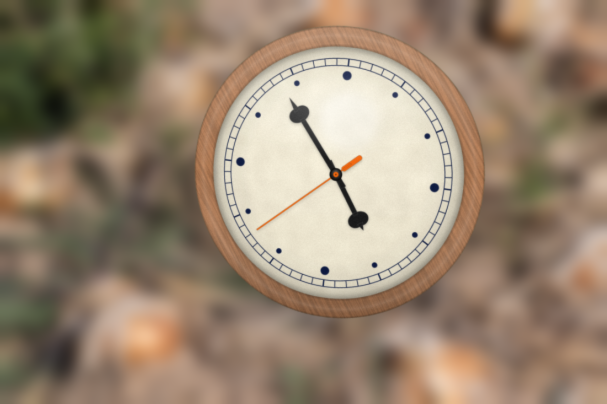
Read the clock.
4:53:38
